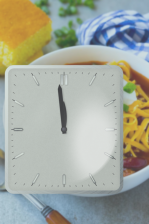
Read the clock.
11:59
